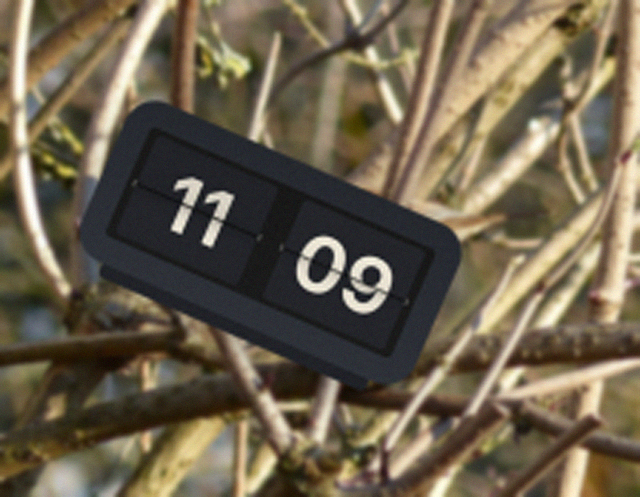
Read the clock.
11:09
